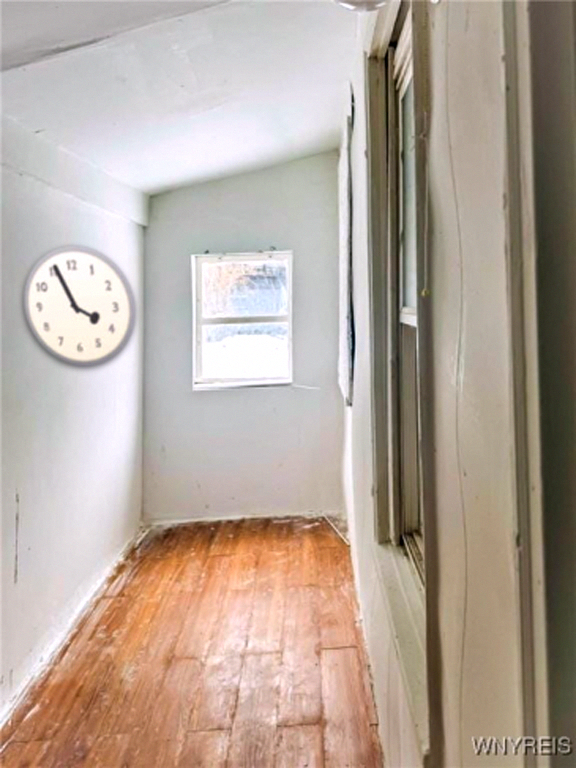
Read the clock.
3:56
